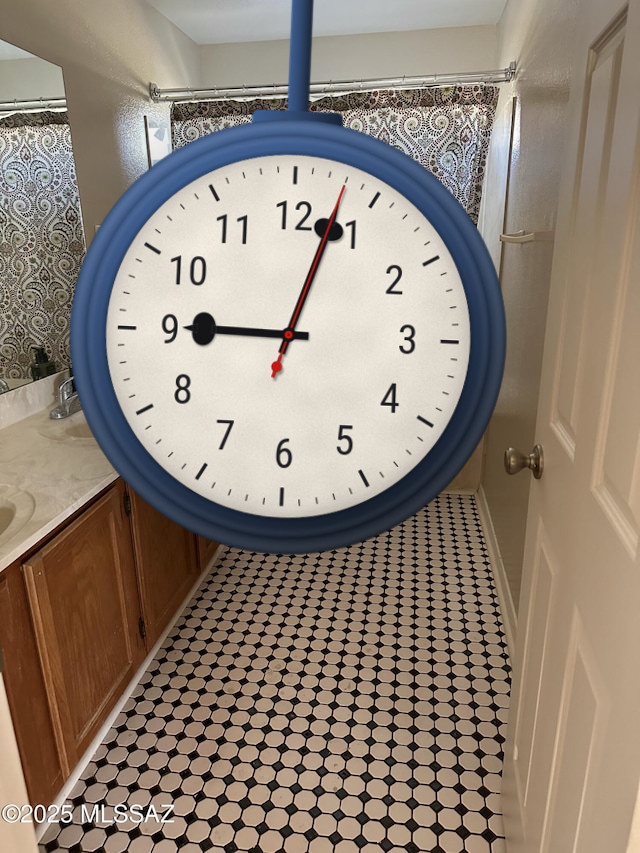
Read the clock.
9:03:03
